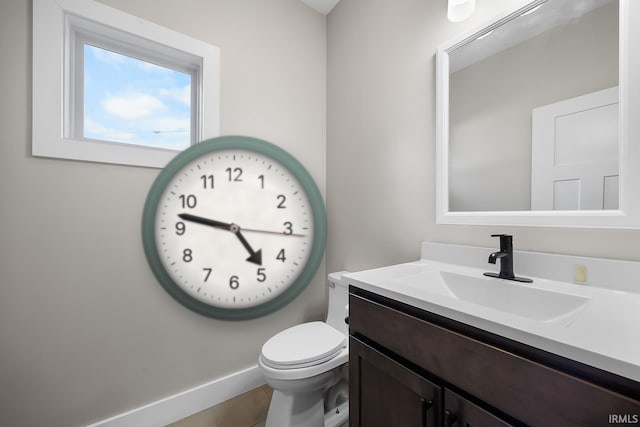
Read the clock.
4:47:16
